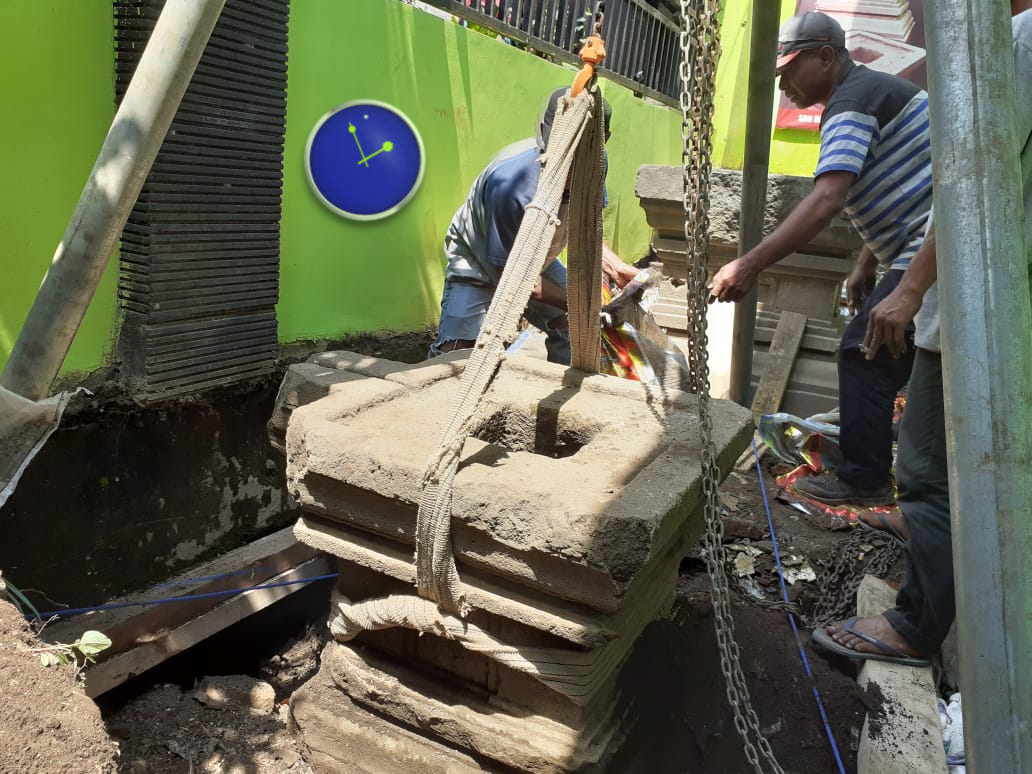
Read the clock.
1:56
